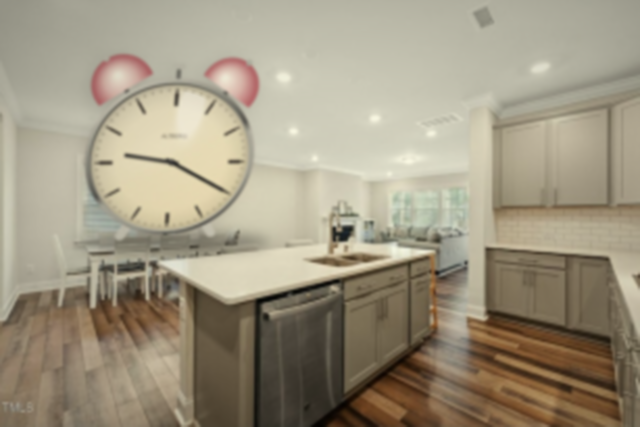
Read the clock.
9:20
